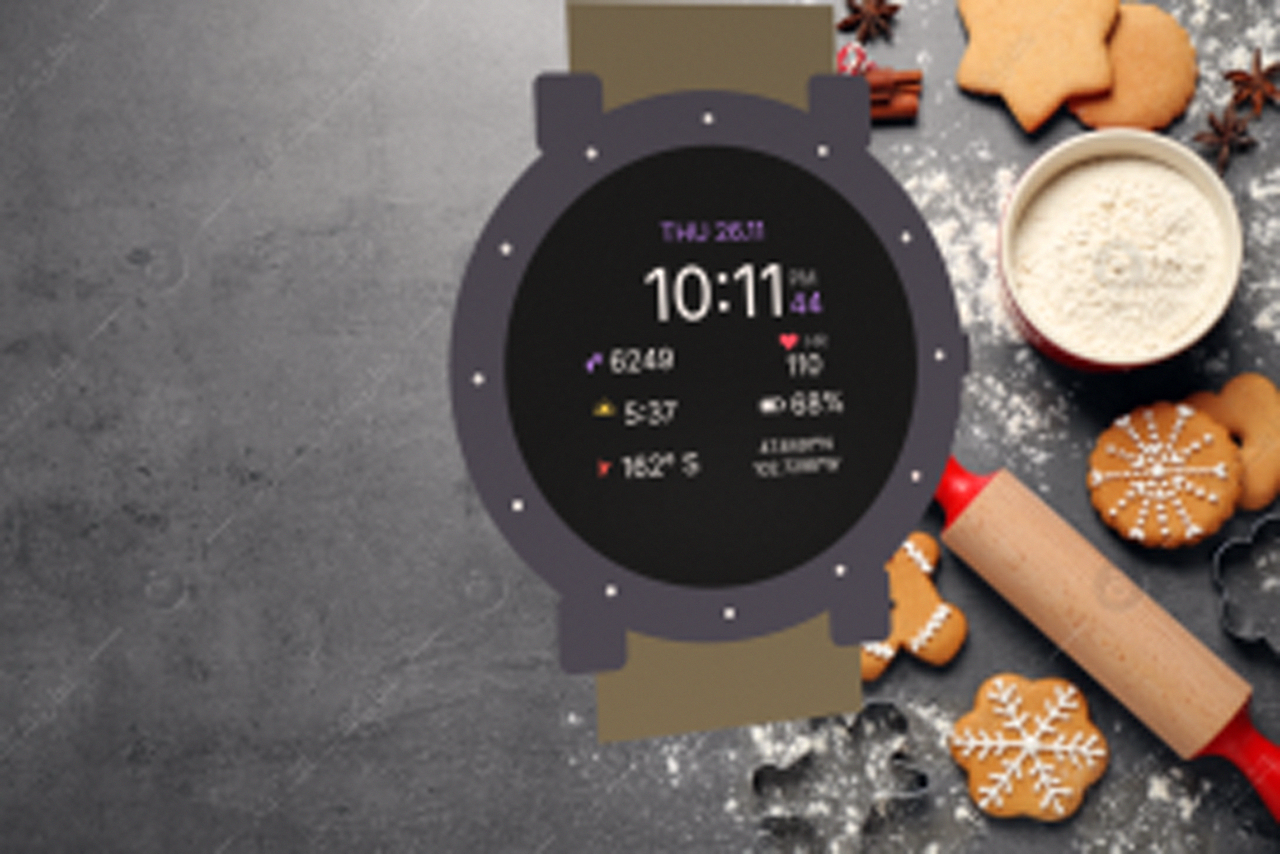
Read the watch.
10:11
